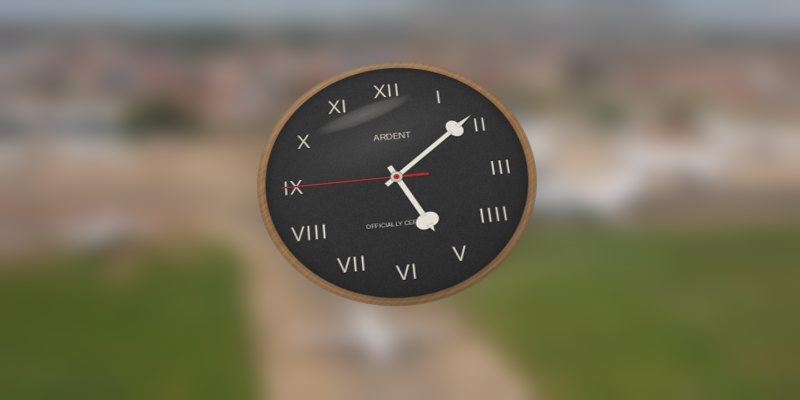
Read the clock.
5:08:45
